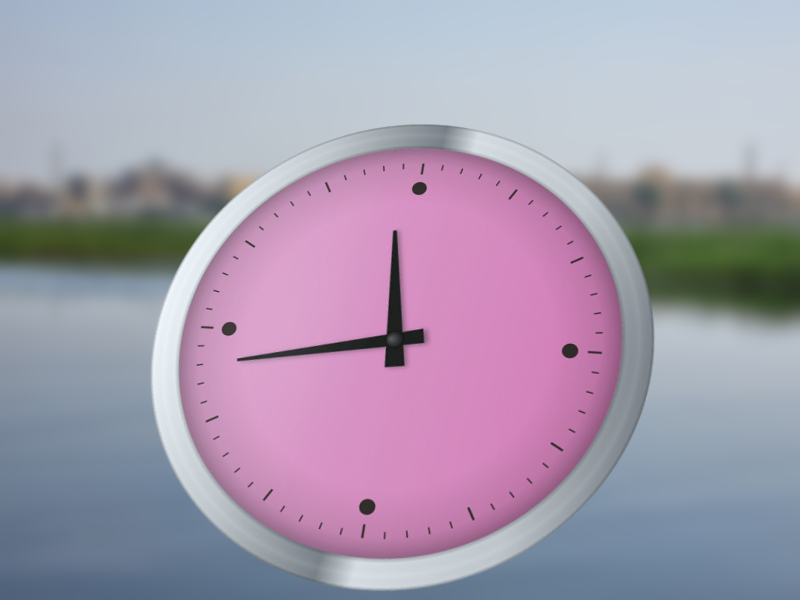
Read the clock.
11:43
